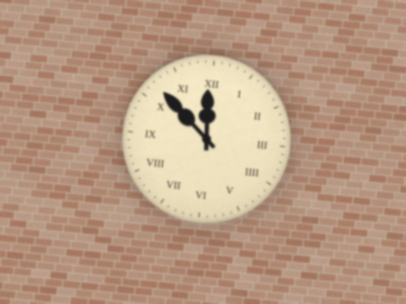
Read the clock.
11:52
